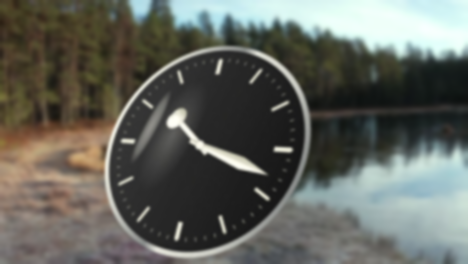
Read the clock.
10:18
